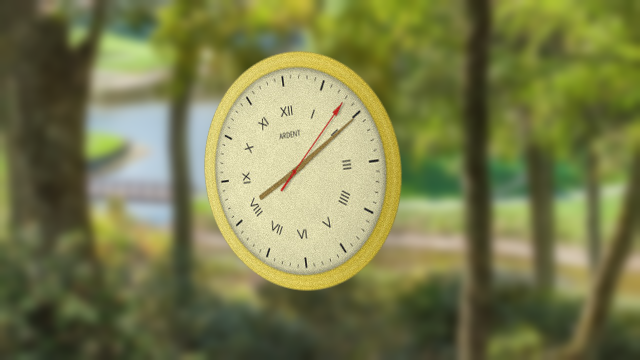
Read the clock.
8:10:08
